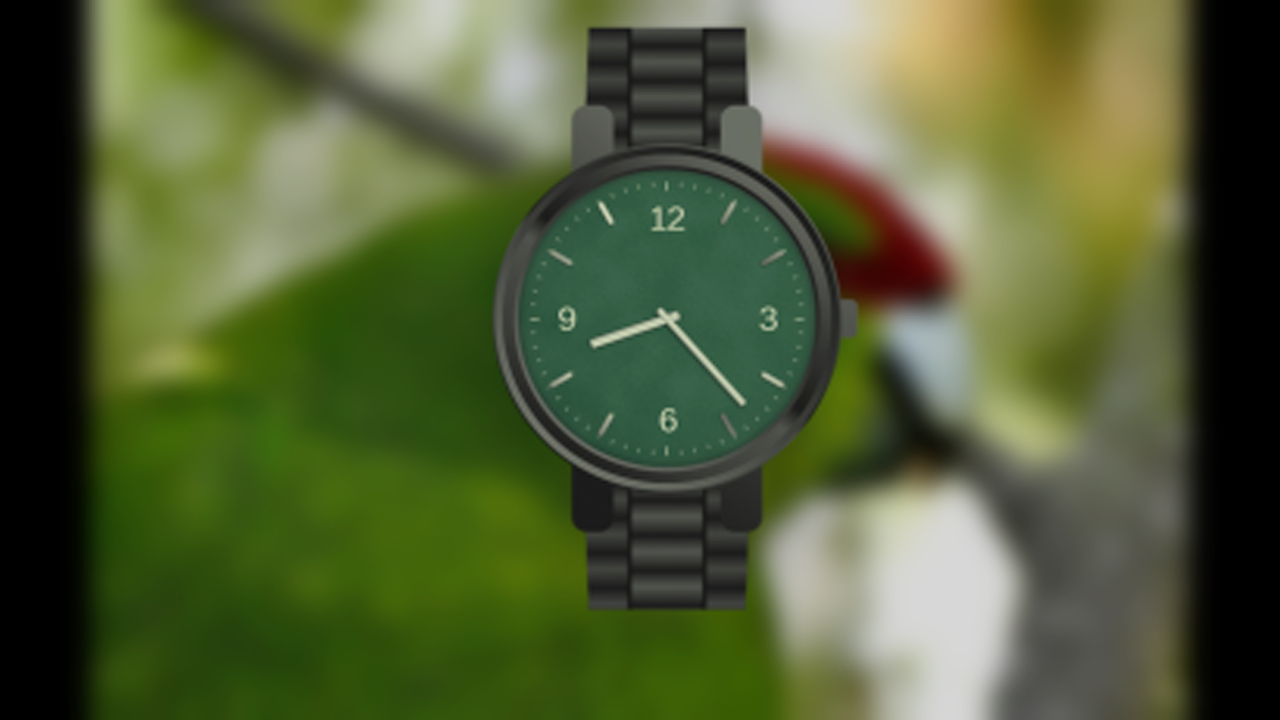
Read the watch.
8:23
